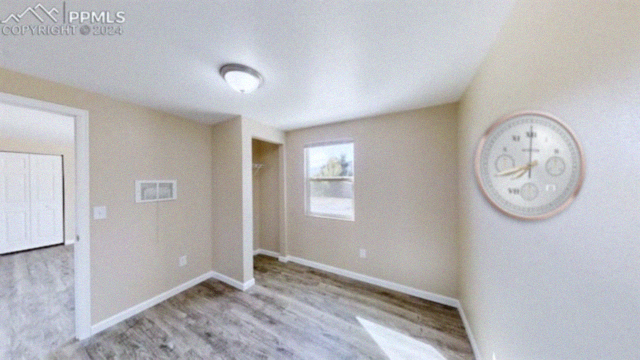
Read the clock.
7:42
